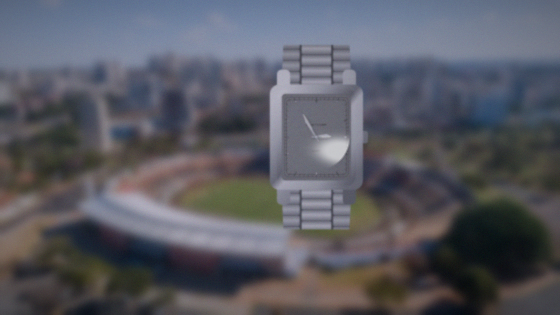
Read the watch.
2:55
